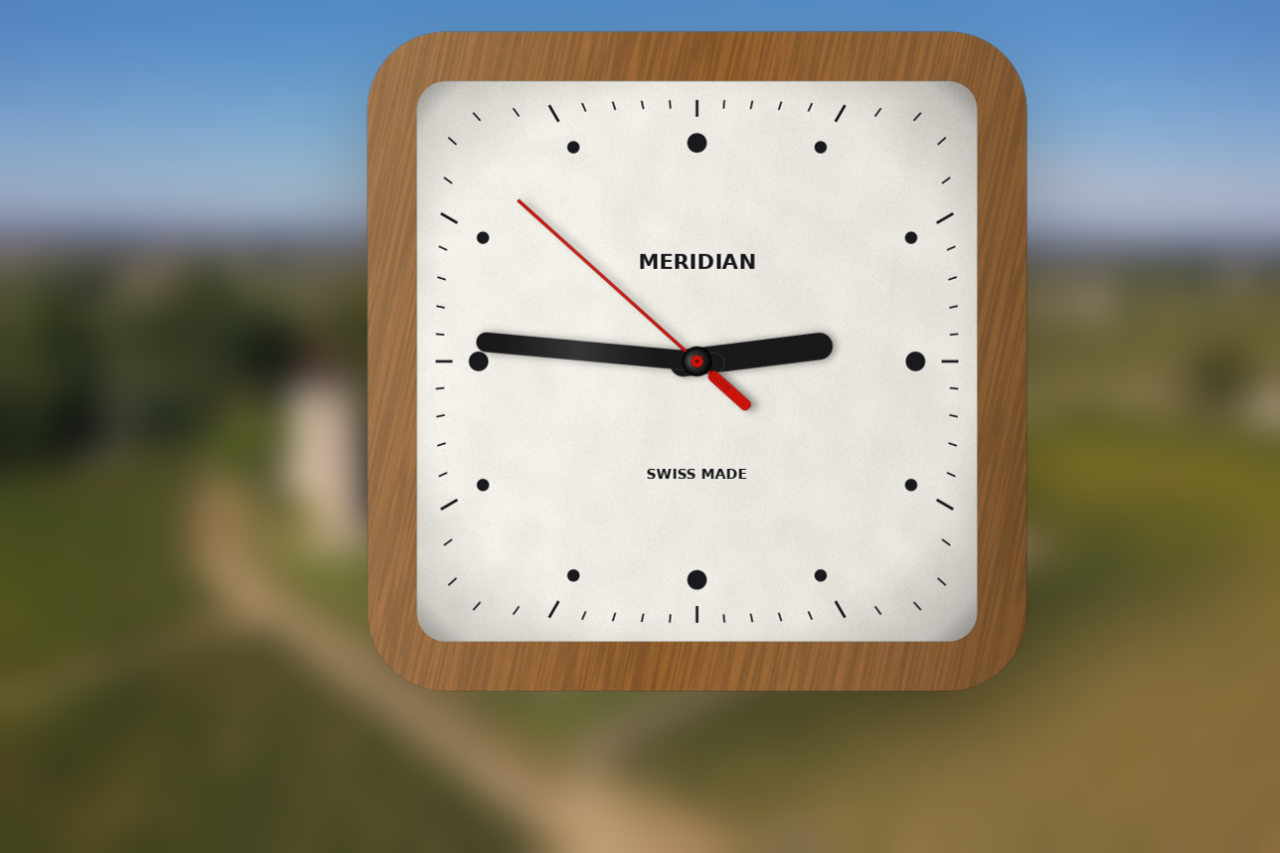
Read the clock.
2:45:52
